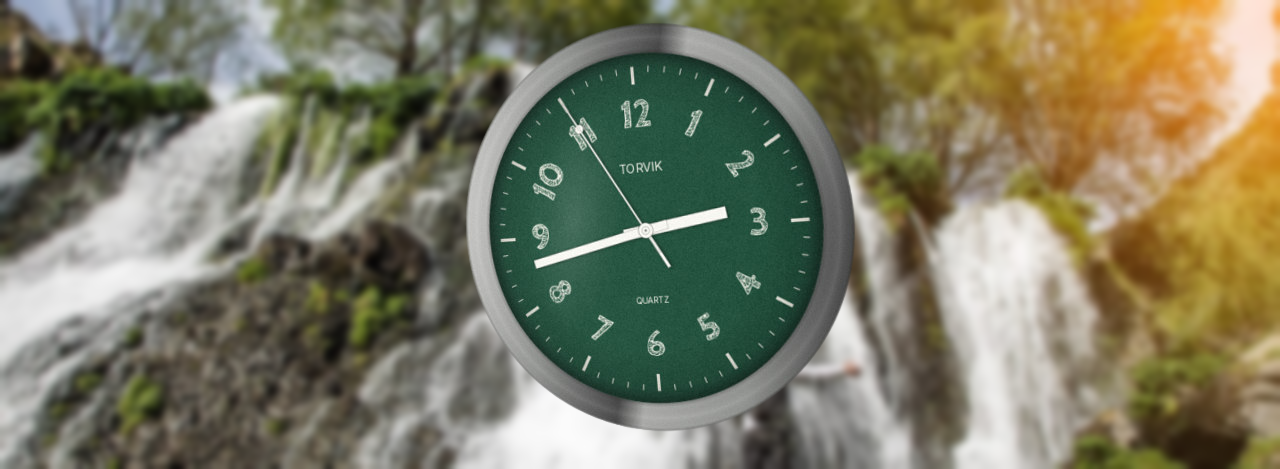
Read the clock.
2:42:55
